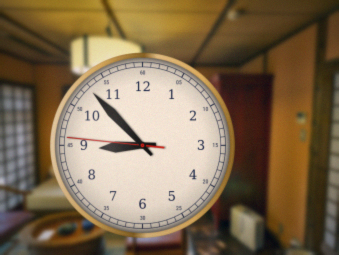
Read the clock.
8:52:46
